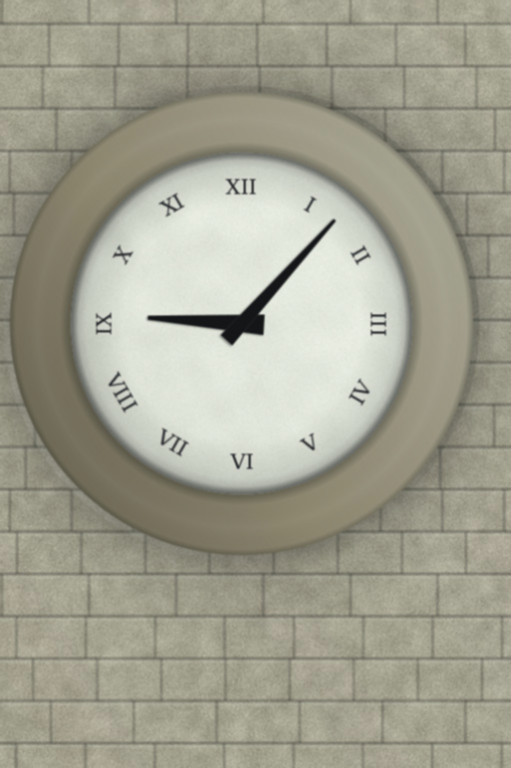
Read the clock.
9:07
